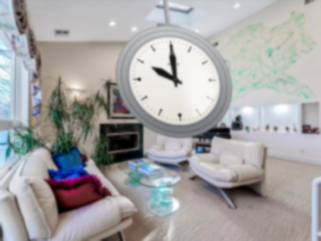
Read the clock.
10:00
